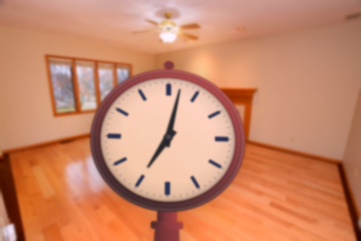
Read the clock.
7:02
